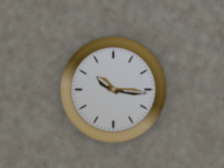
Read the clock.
10:16
